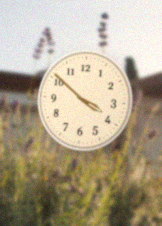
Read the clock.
3:51
